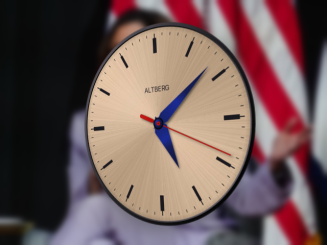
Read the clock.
5:08:19
